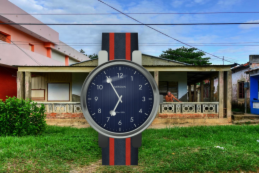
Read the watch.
6:55
